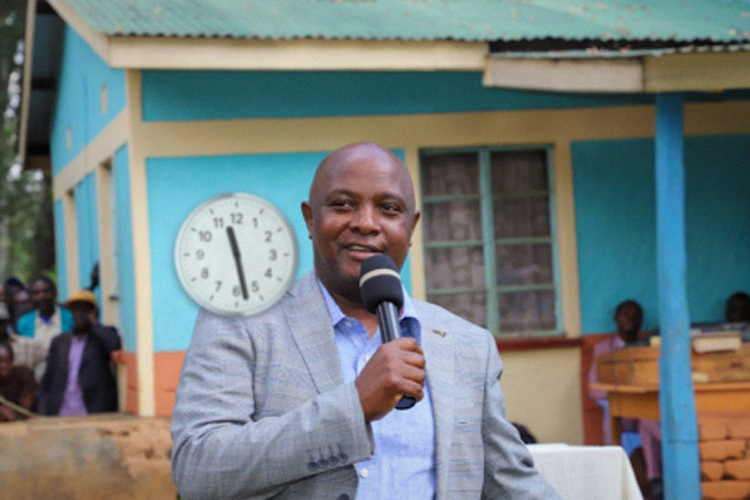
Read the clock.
11:28
